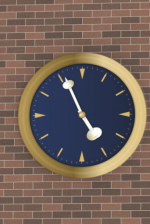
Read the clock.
4:56
